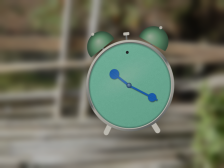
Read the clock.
10:20
